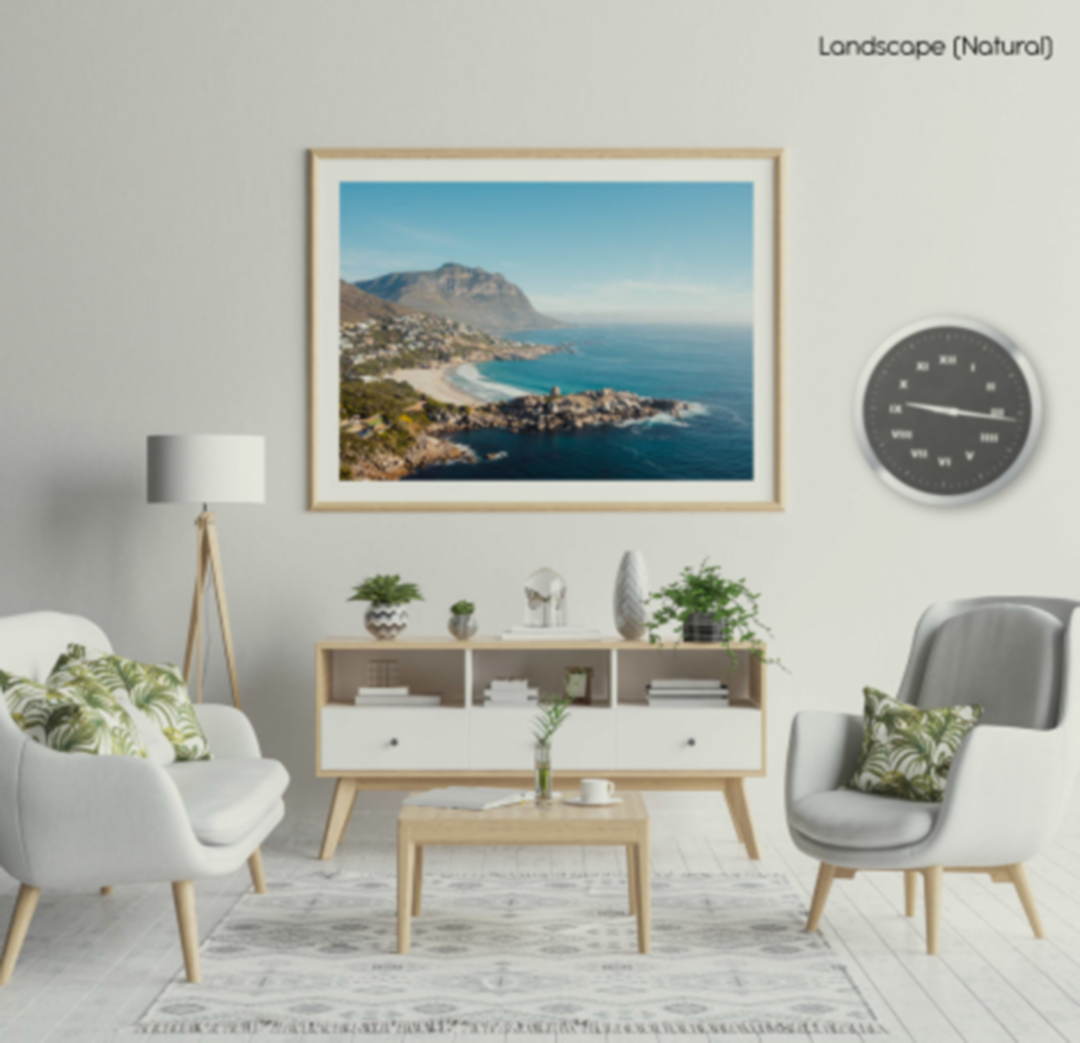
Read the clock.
9:16
